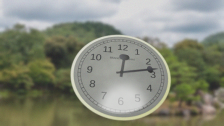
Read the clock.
12:13
